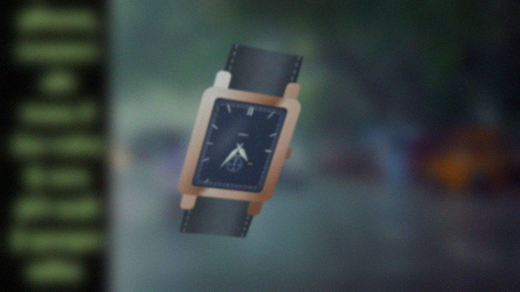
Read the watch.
4:35
